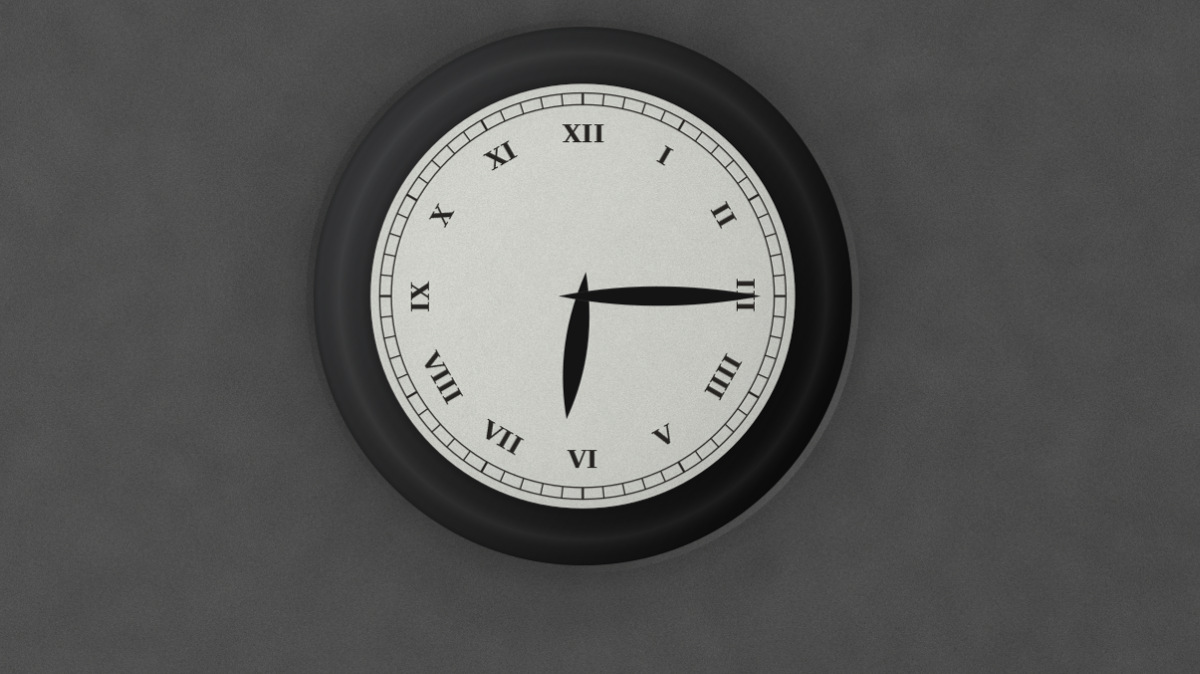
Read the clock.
6:15
